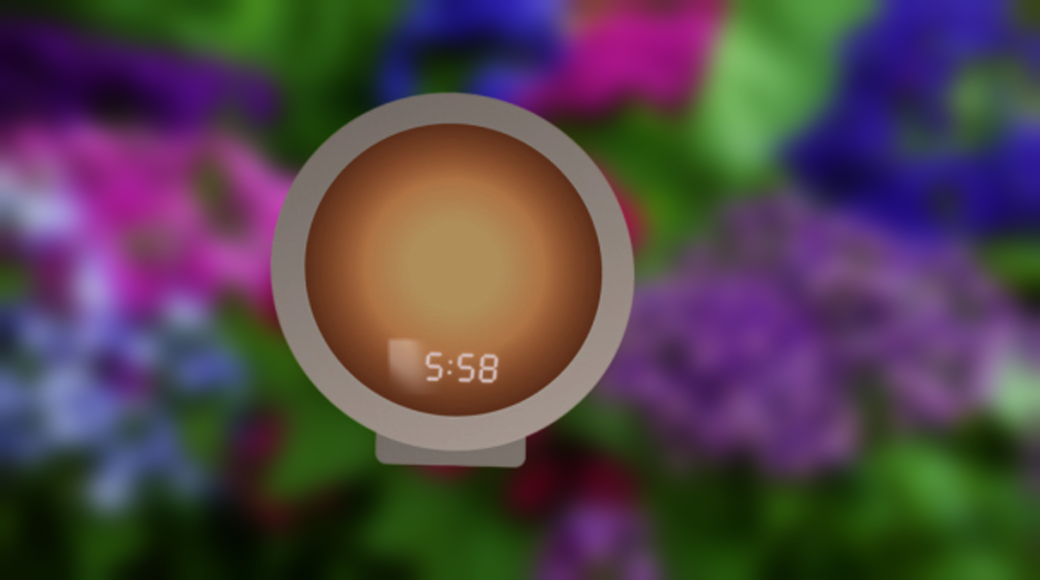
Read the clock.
5:58
